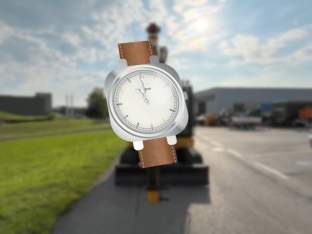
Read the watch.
10:59
